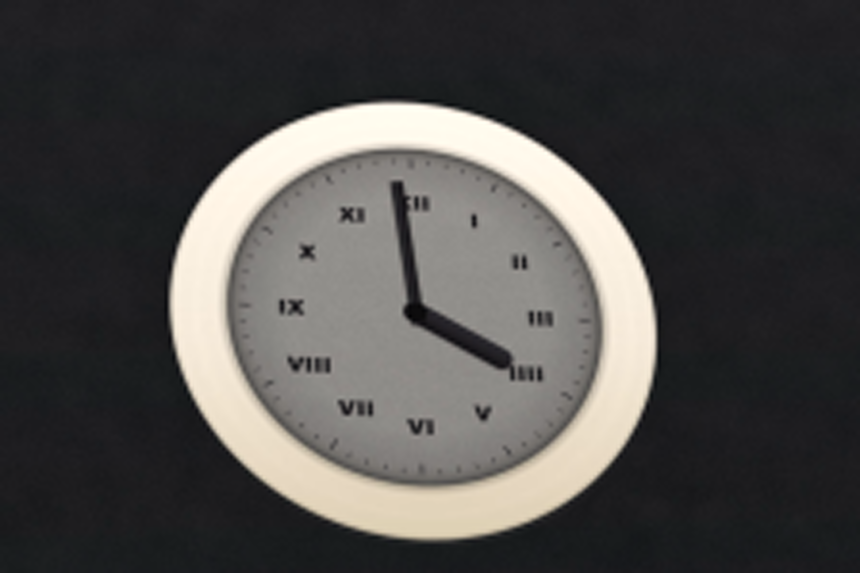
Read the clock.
3:59
